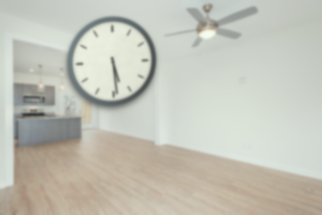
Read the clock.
5:29
